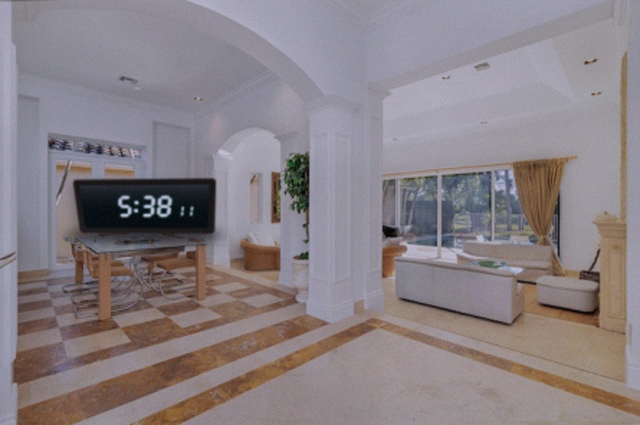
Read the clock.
5:38:11
